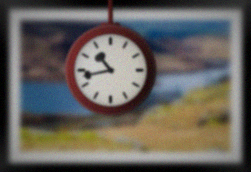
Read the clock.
10:43
